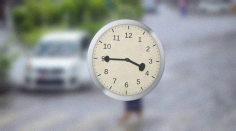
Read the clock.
3:45
